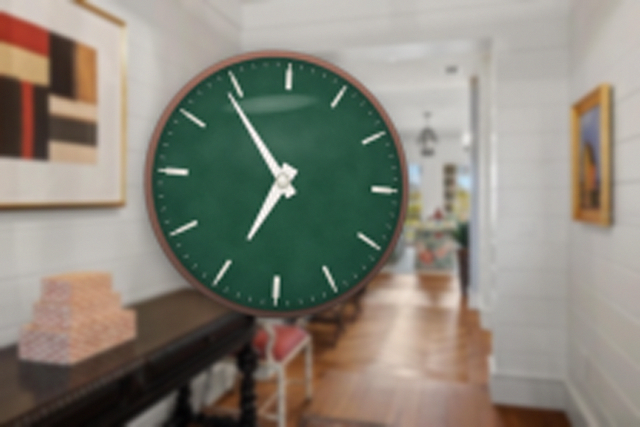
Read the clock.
6:54
